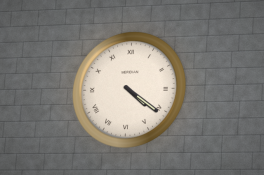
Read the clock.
4:21
